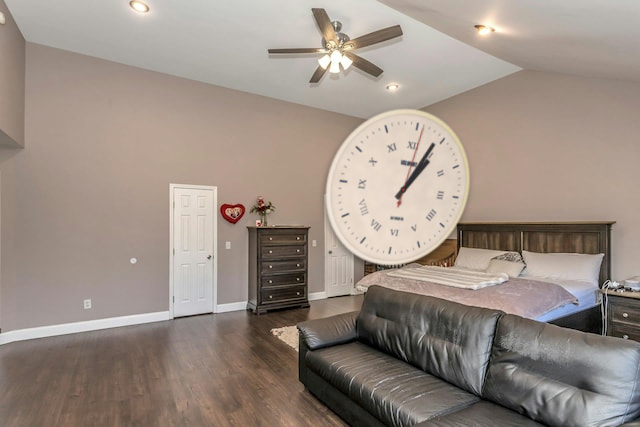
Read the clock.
1:04:01
